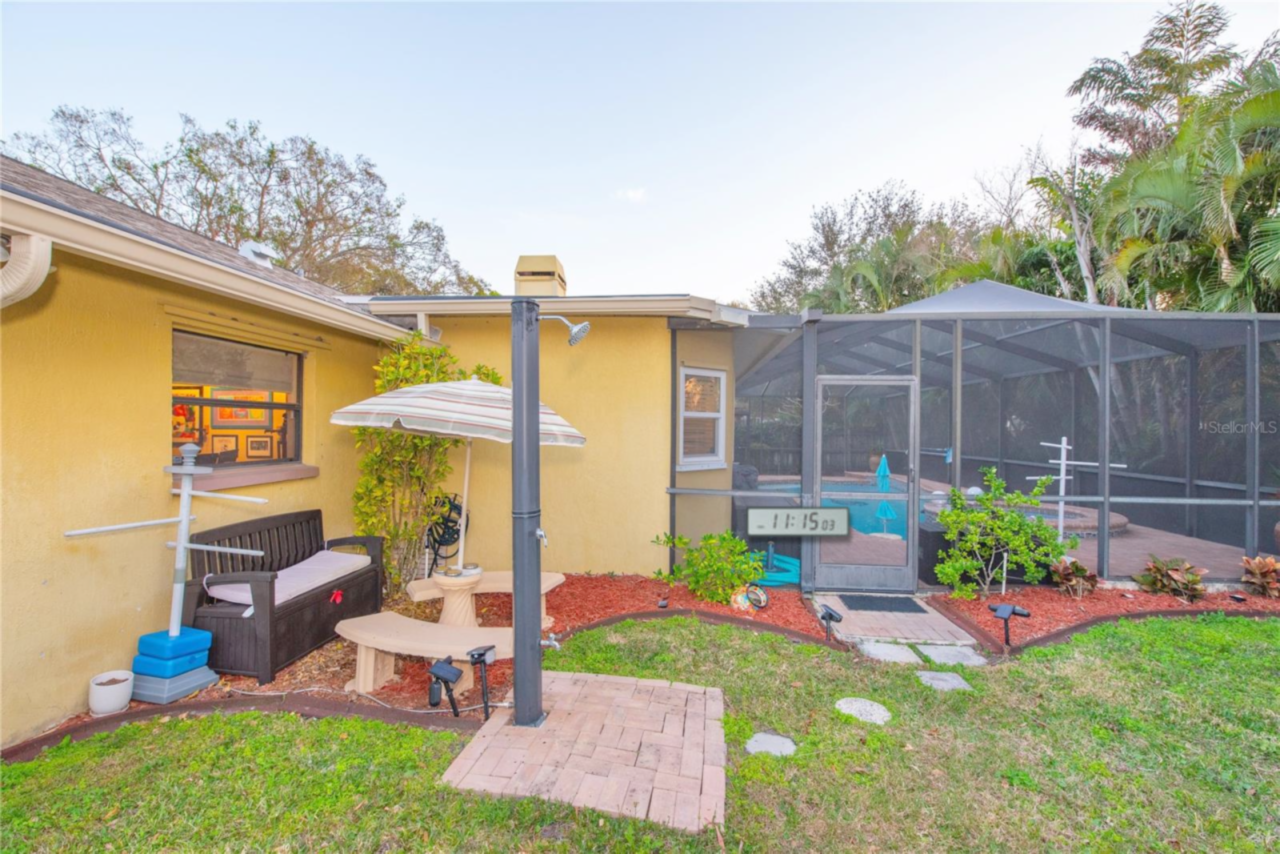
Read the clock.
11:15
